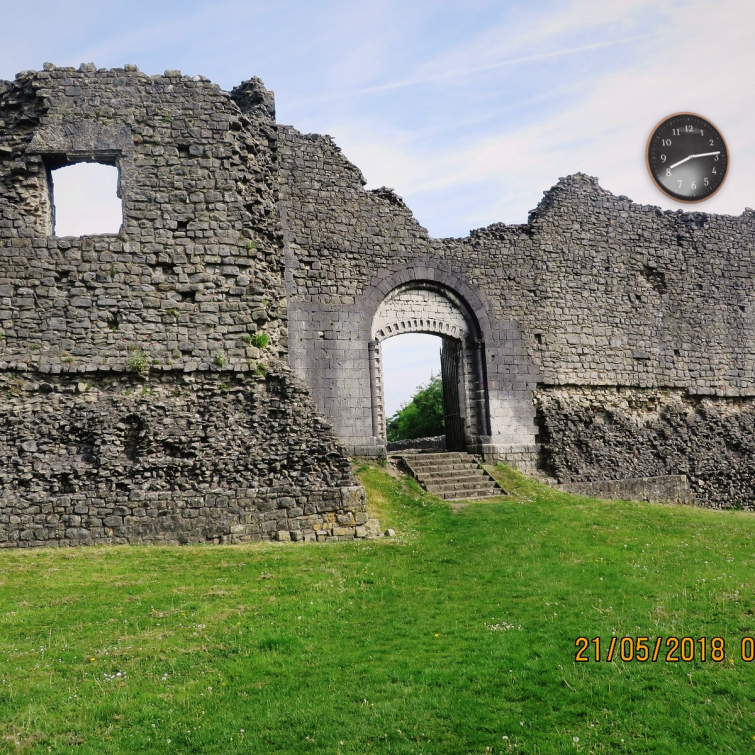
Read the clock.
8:14
